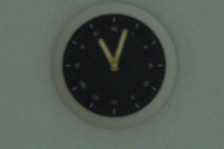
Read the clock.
11:03
